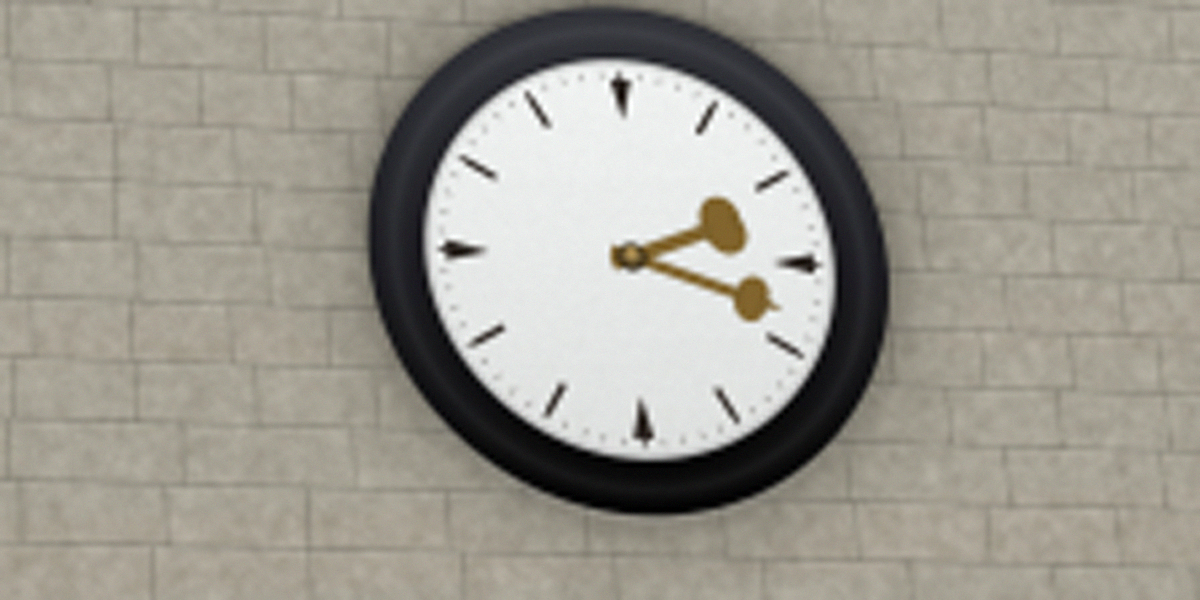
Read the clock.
2:18
